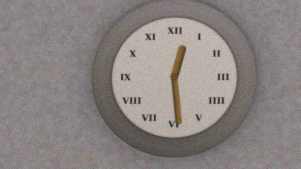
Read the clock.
12:29
